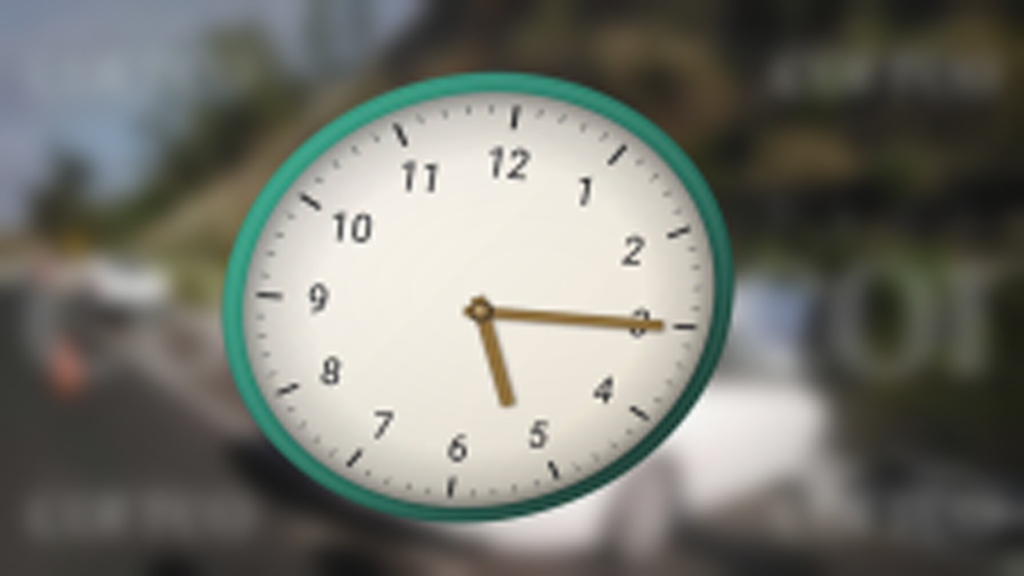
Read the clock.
5:15
